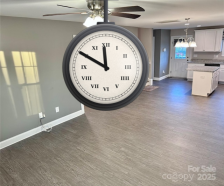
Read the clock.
11:50
